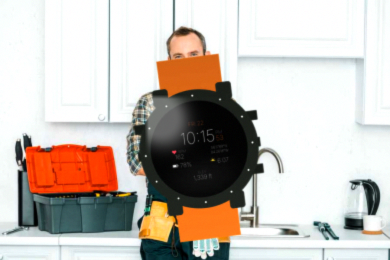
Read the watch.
10:15
